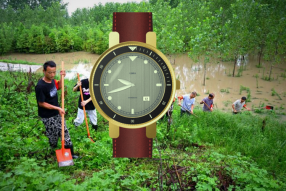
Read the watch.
9:42
